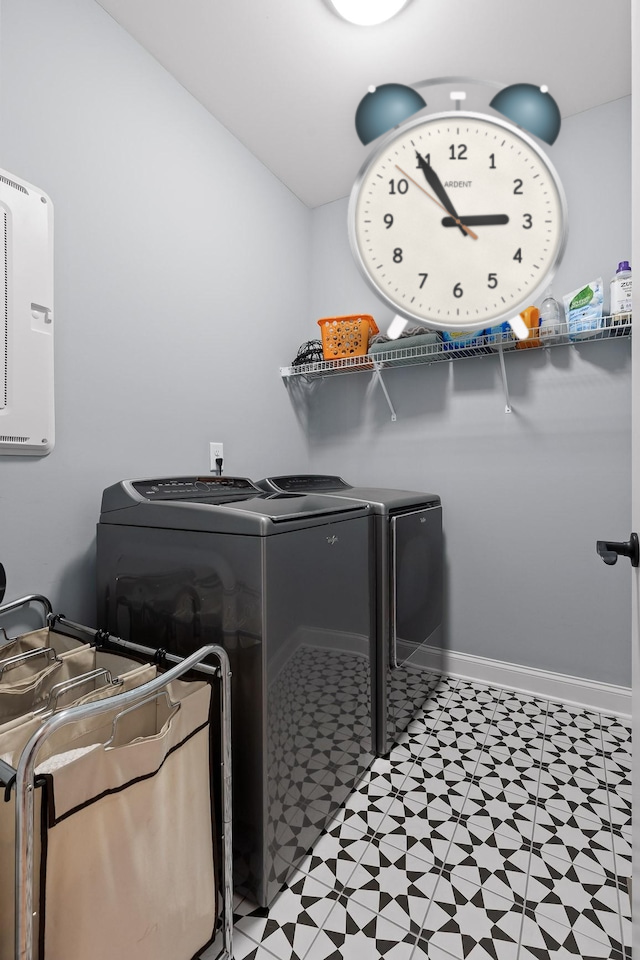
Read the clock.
2:54:52
